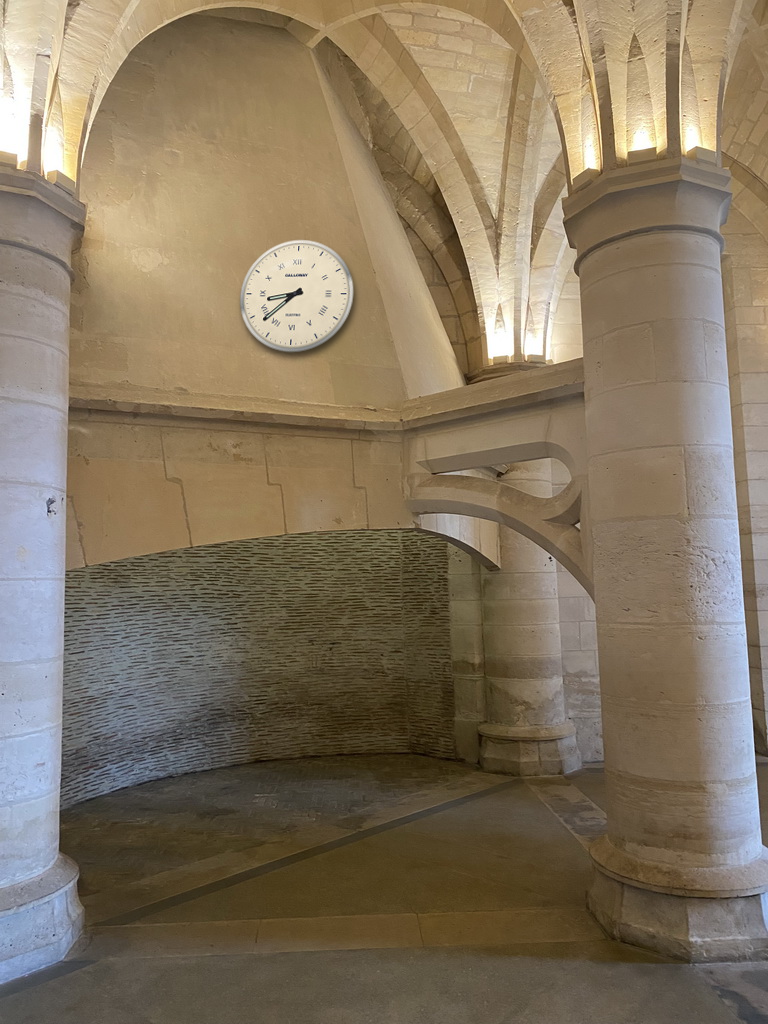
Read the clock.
8:38
